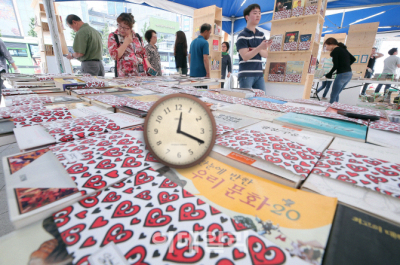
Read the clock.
12:19
